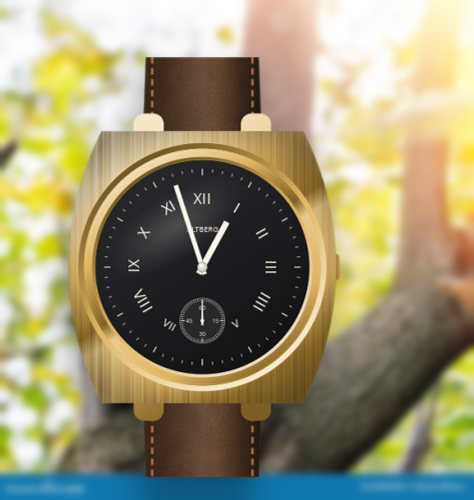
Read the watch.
12:57
